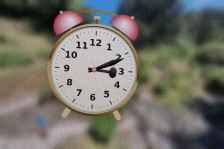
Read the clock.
3:11
